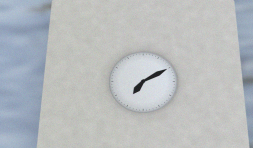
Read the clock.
7:10
